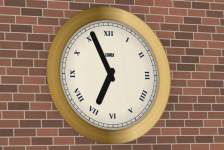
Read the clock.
6:56
